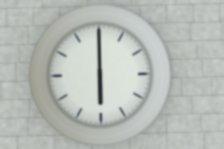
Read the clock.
6:00
